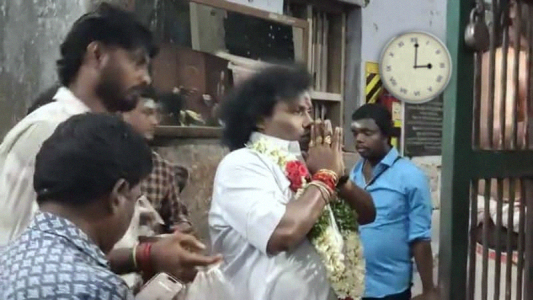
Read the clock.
3:01
